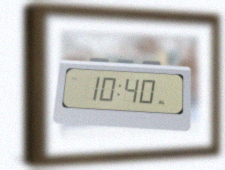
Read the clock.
10:40
